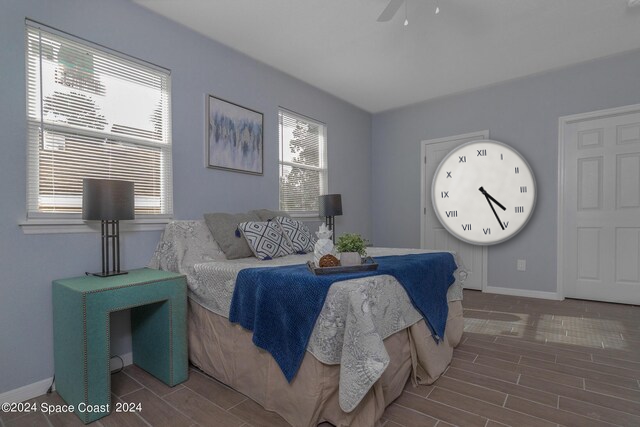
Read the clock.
4:26
